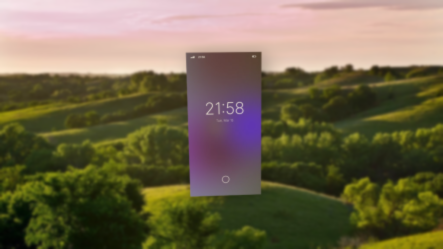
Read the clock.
21:58
